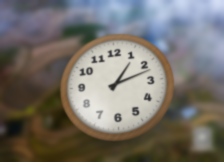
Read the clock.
1:12
